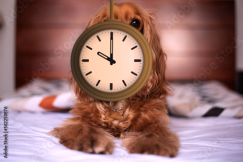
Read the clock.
10:00
